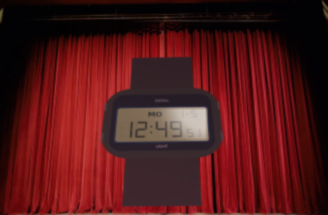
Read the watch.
12:49
